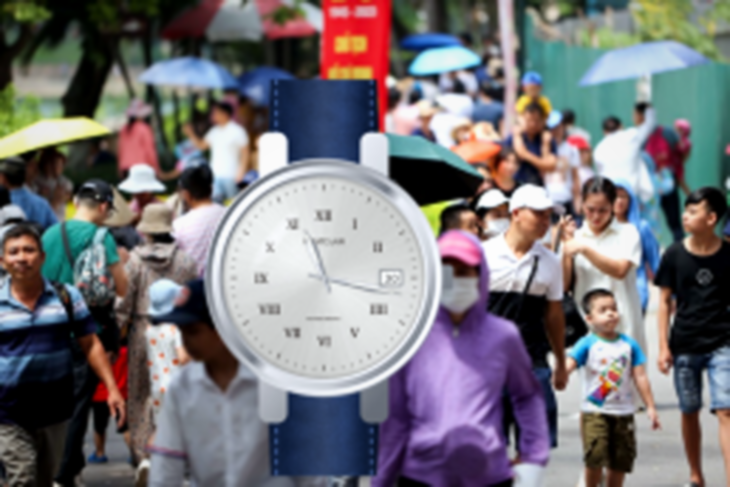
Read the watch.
11:17
